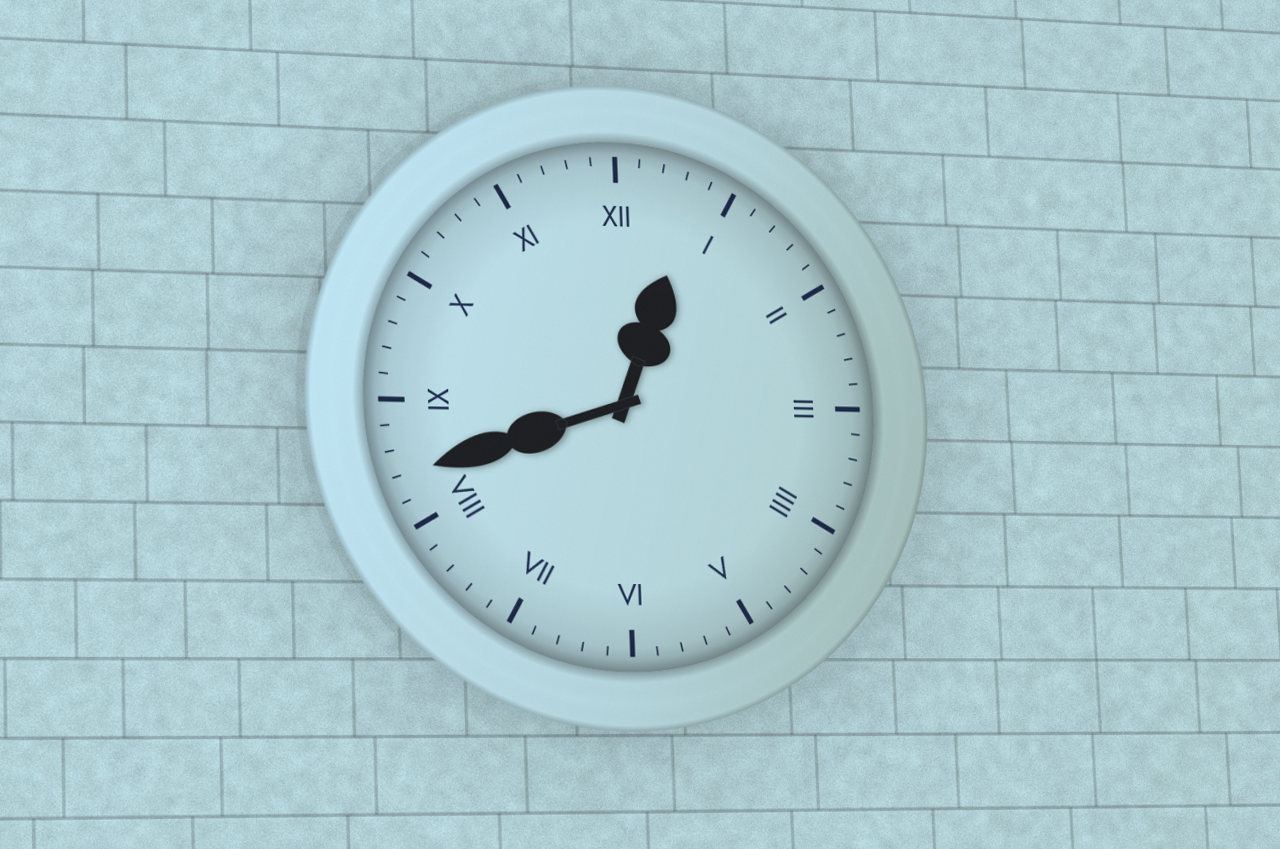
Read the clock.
12:42
